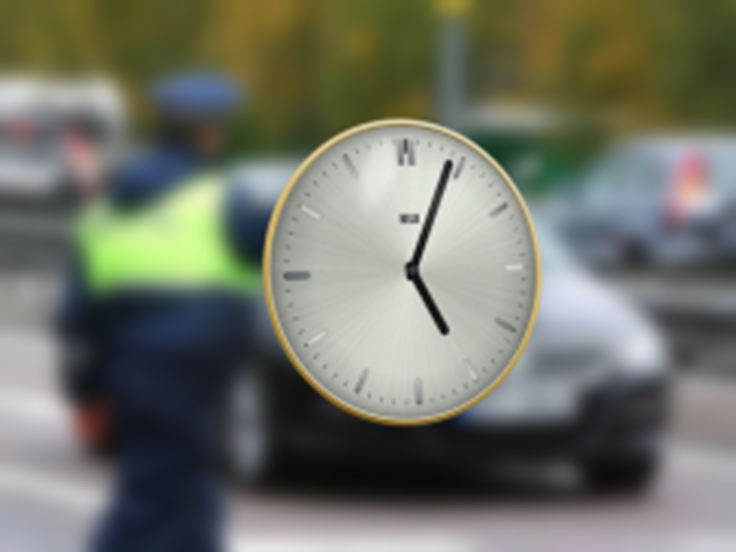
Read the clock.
5:04
